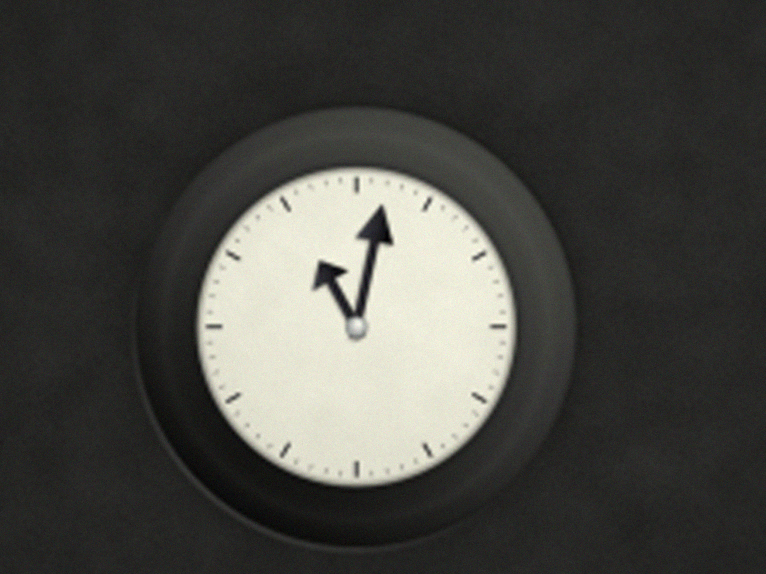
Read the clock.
11:02
